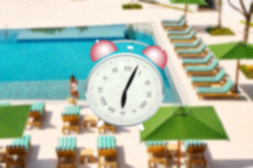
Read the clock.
6:03
